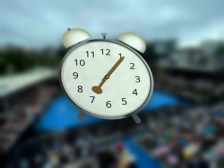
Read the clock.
7:06
